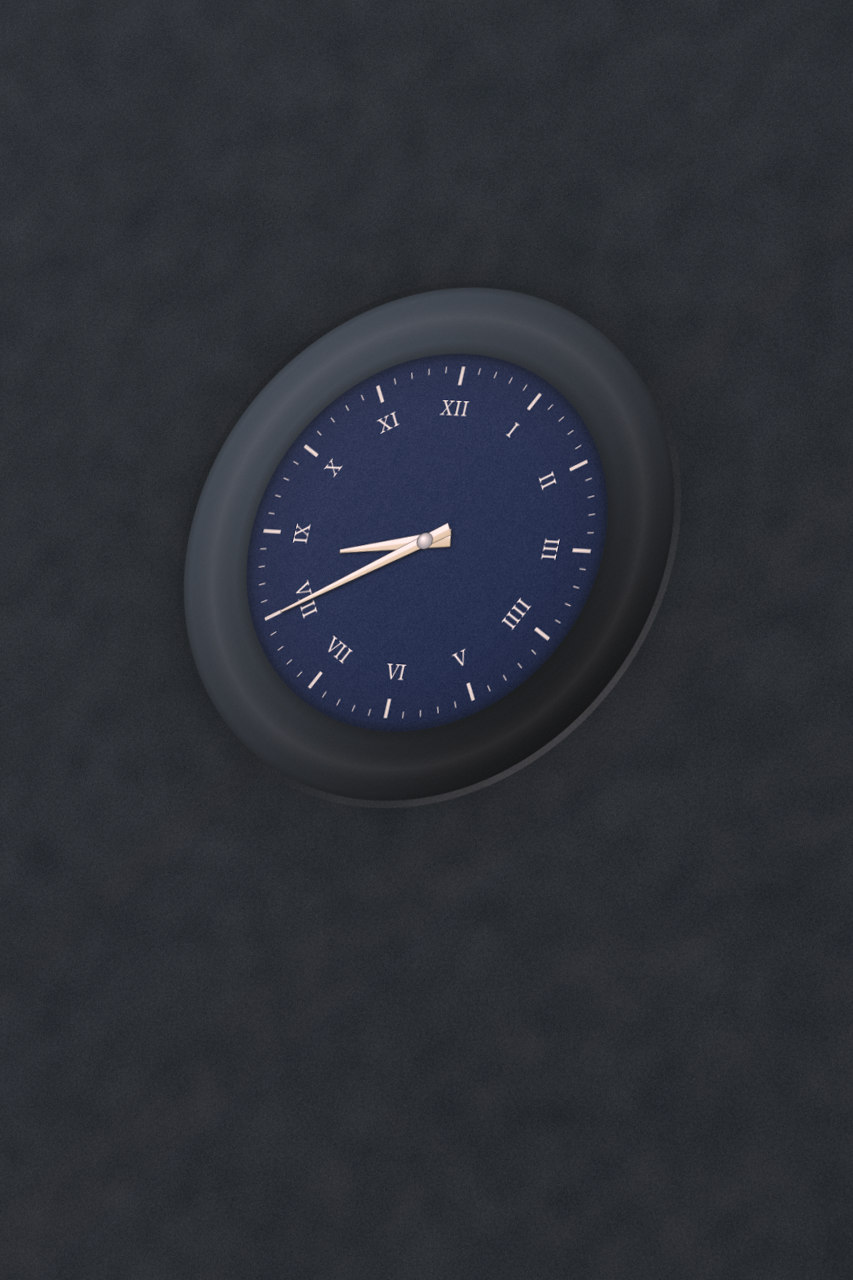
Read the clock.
8:40
